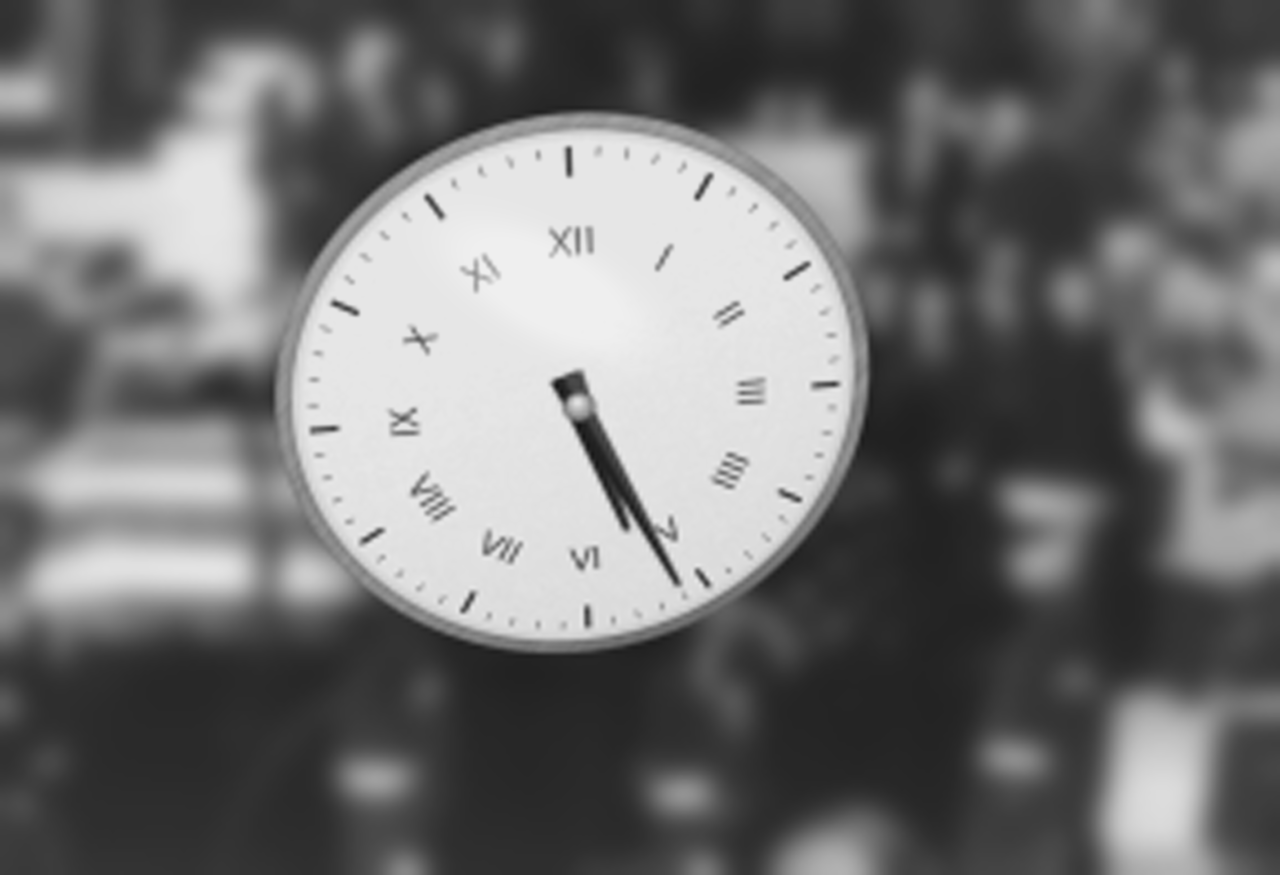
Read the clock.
5:26
